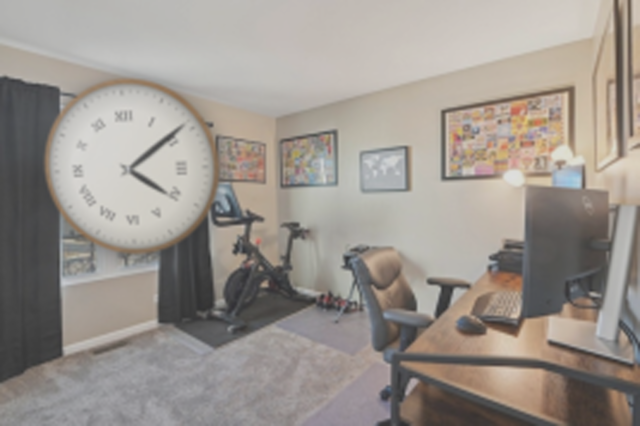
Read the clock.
4:09
